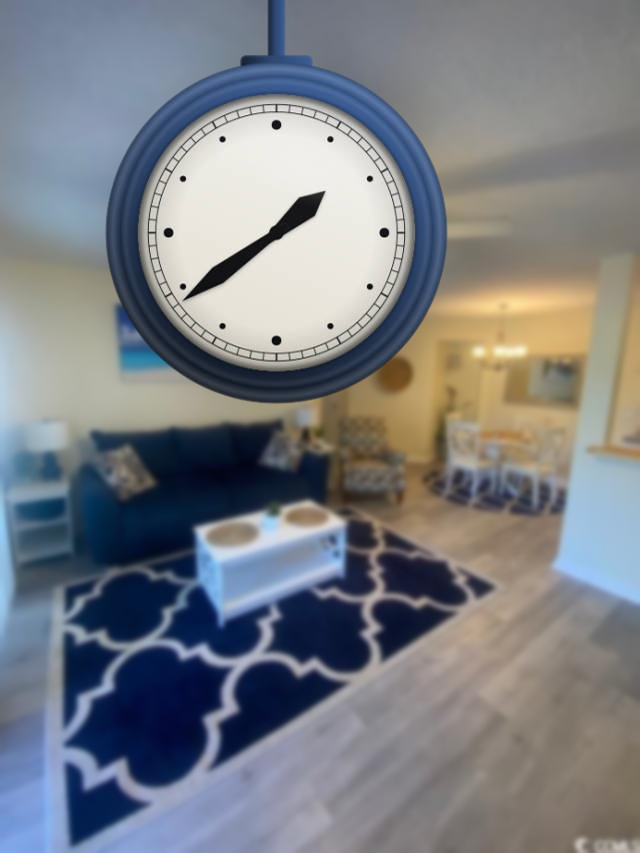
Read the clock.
1:39
